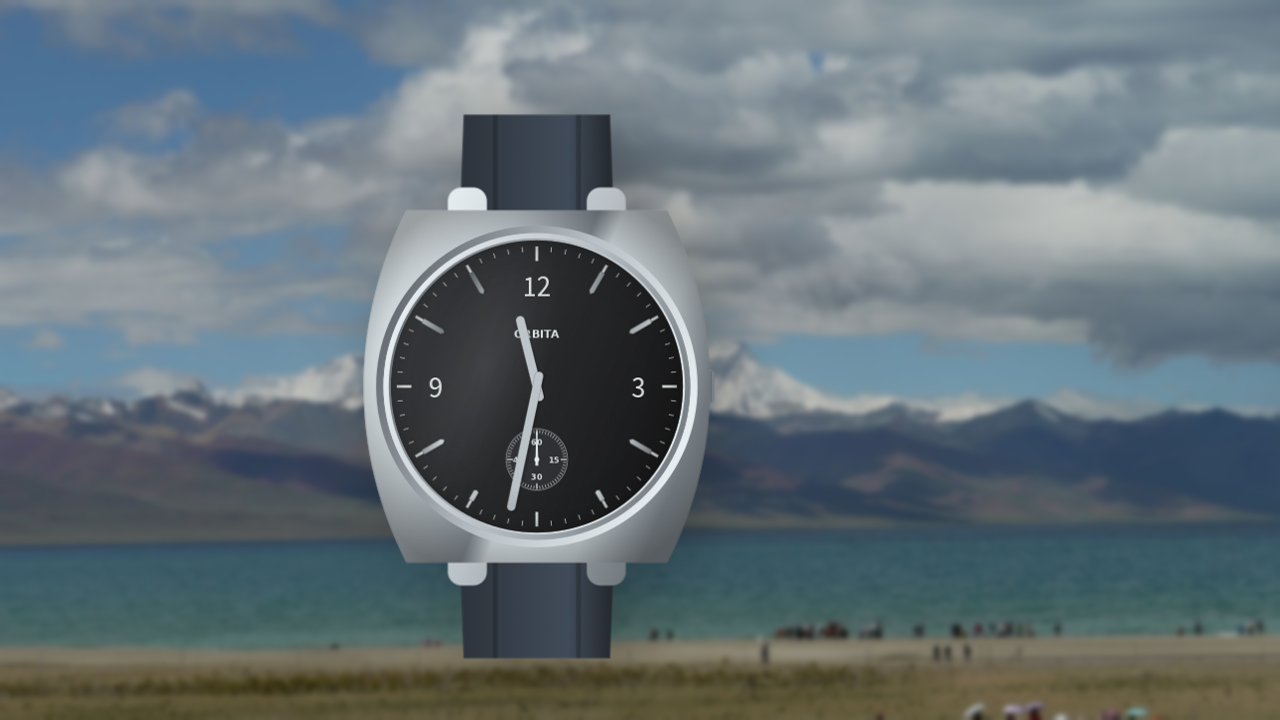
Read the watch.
11:32
